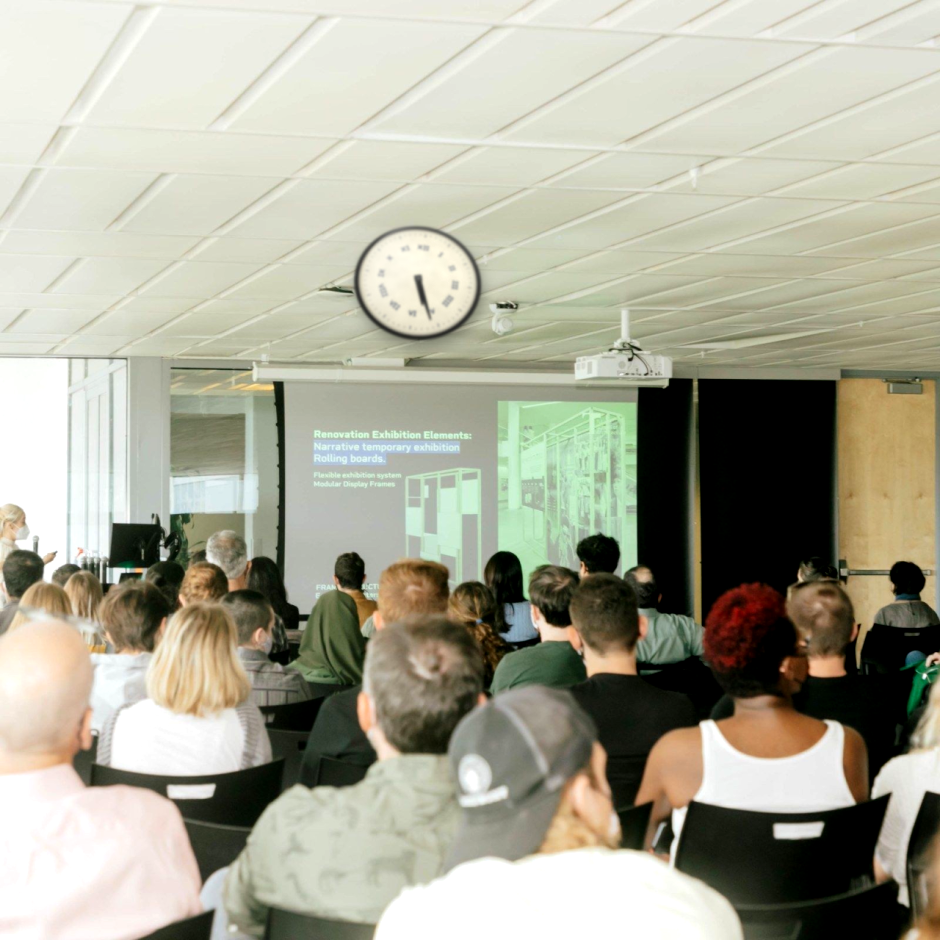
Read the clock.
5:26
